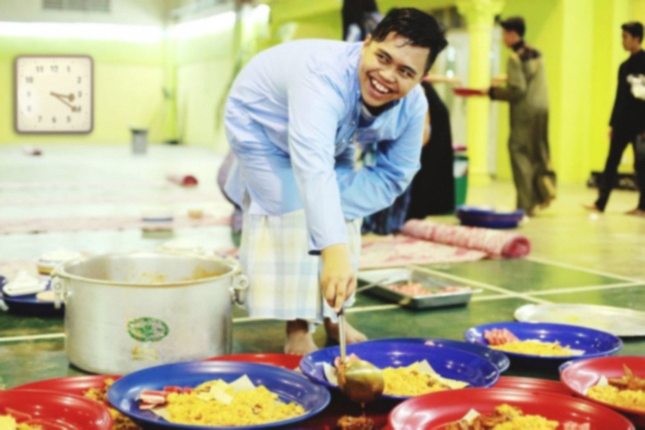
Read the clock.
3:21
